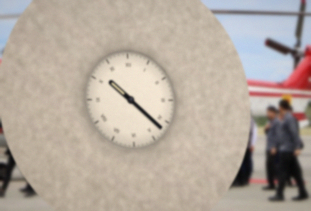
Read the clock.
10:22
